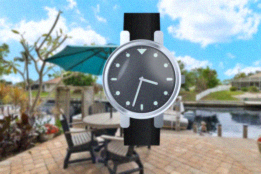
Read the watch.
3:33
